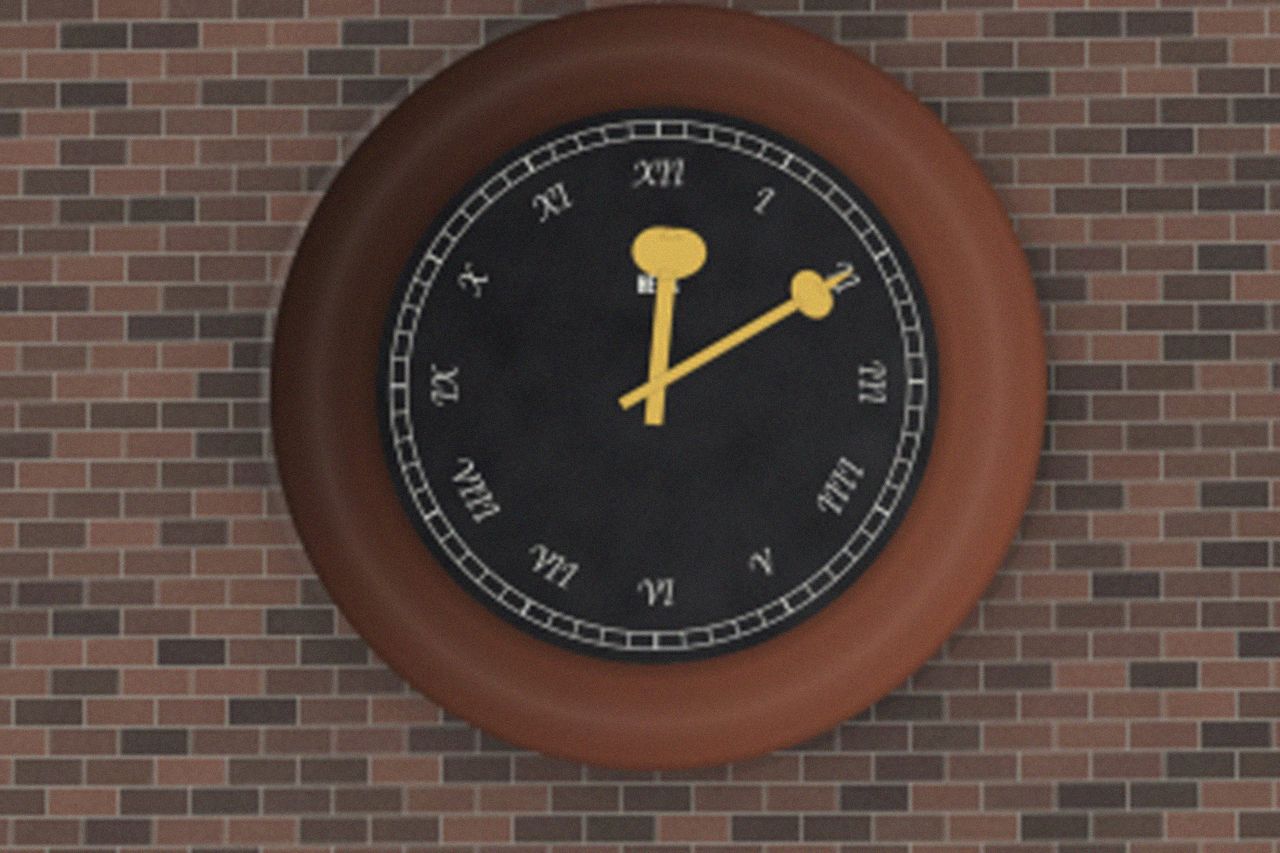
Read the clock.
12:10
